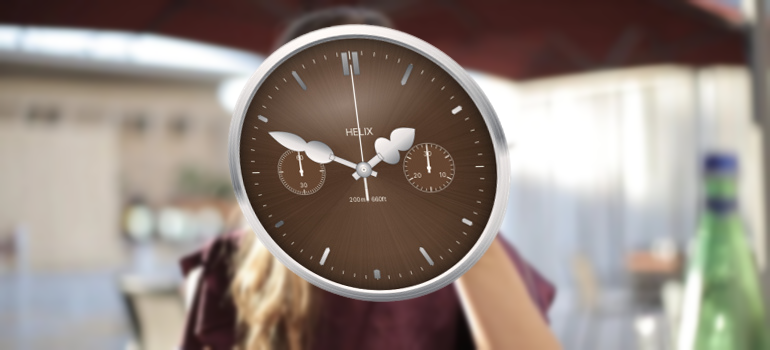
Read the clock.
1:49
